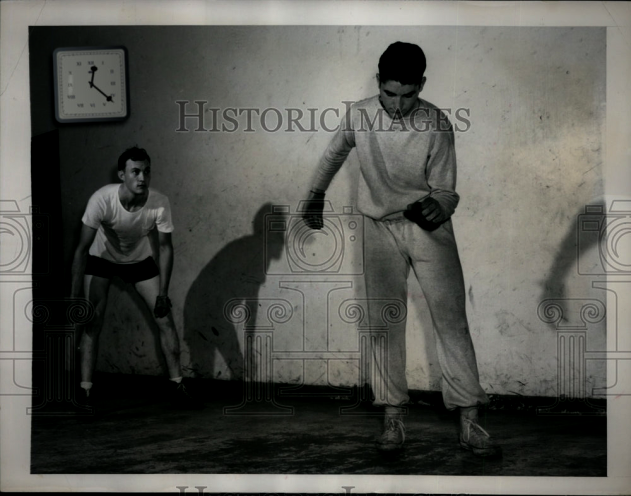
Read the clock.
12:22
